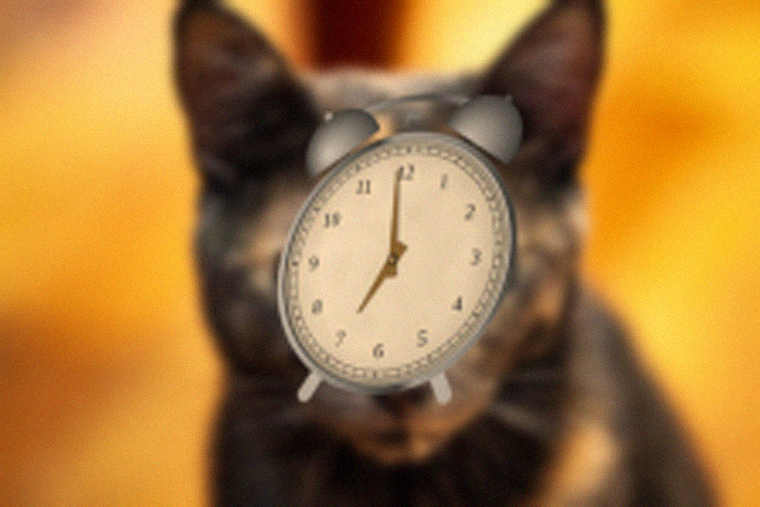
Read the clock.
6:59
